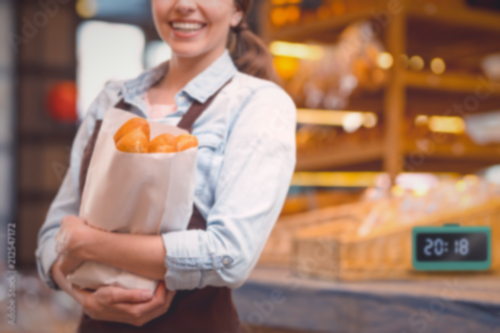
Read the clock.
20:18
